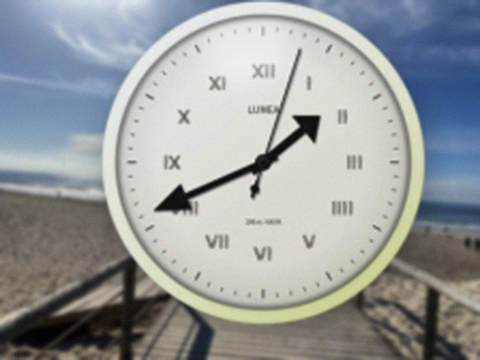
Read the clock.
1:41:03
